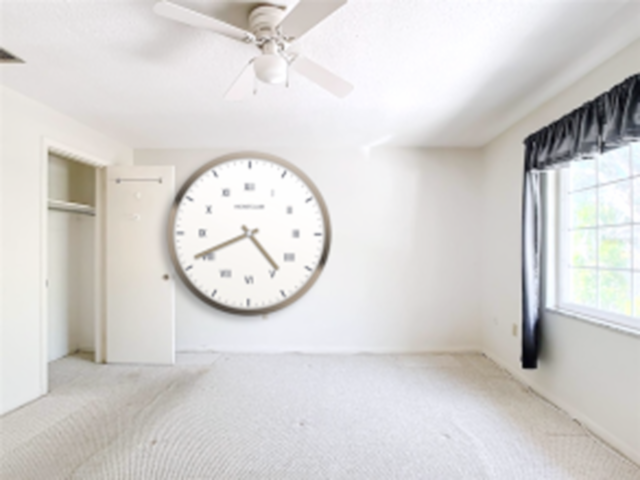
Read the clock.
4:41
